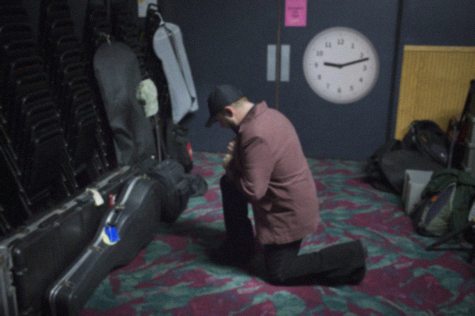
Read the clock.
9:12
